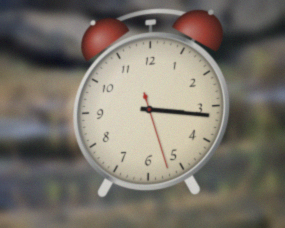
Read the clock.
3:16:27
